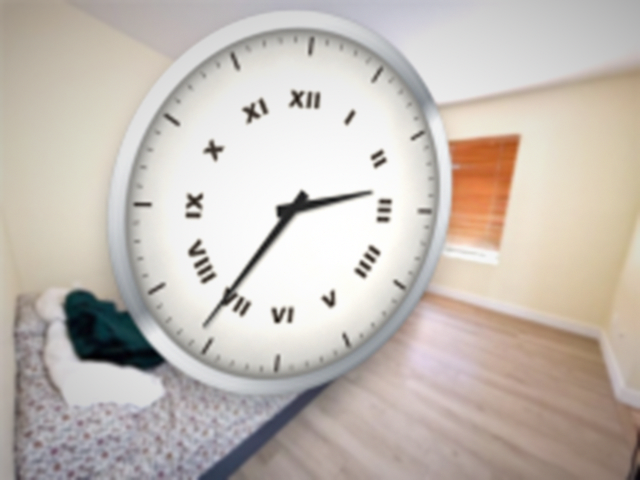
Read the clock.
2:36
